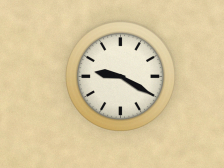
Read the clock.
9:20
